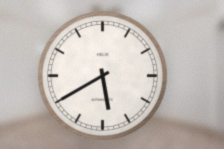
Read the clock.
5:40
